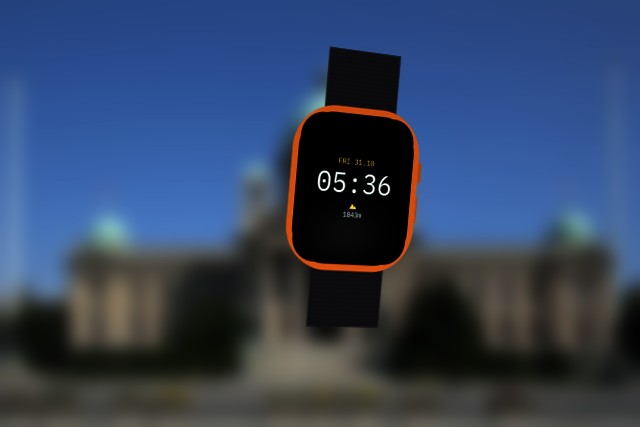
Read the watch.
5:36
